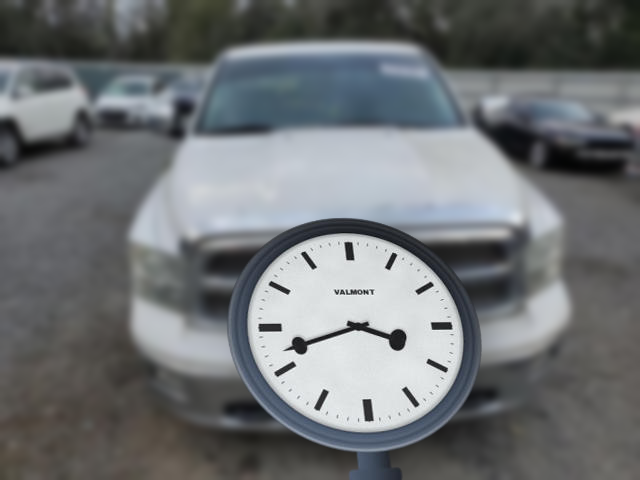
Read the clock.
3:42
